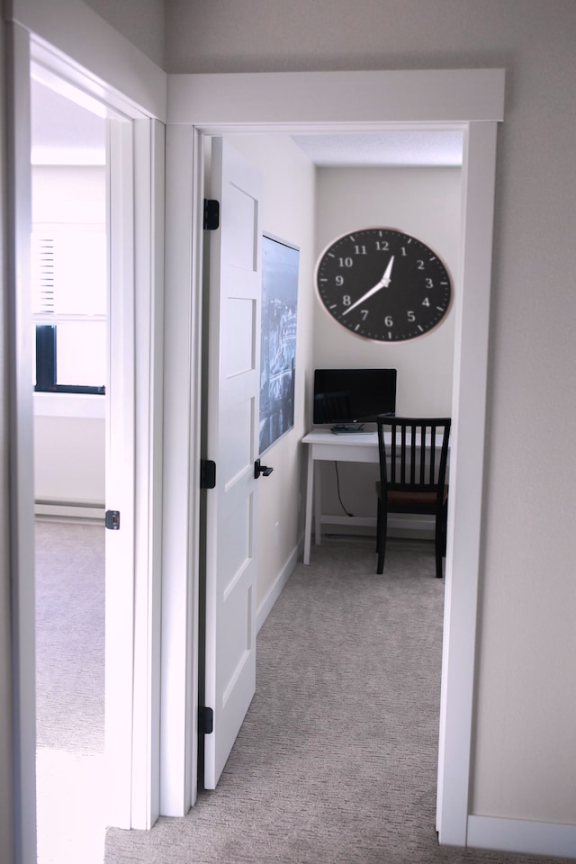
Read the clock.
12:38
